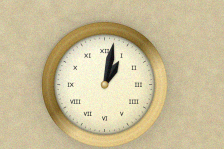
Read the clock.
1:02
